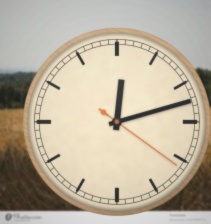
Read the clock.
12:12:21
